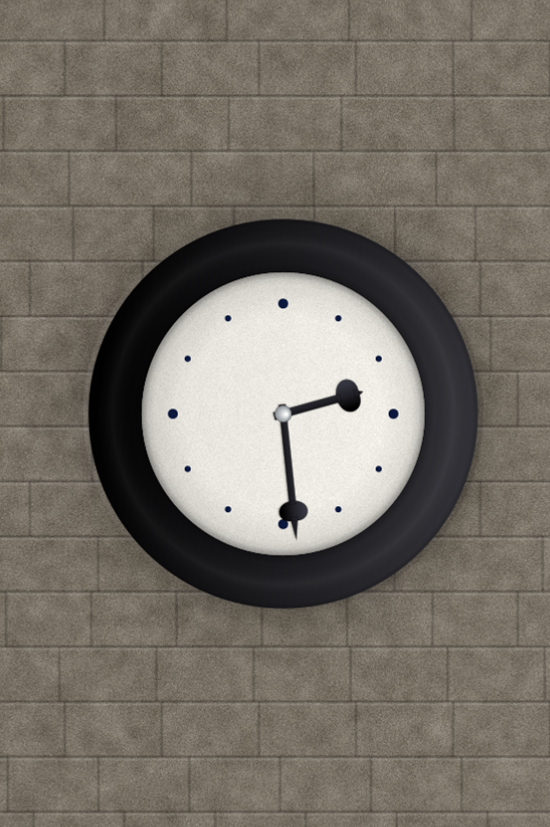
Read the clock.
2:29
